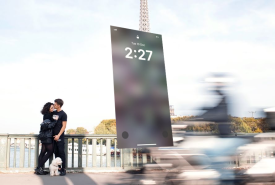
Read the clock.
2:27
